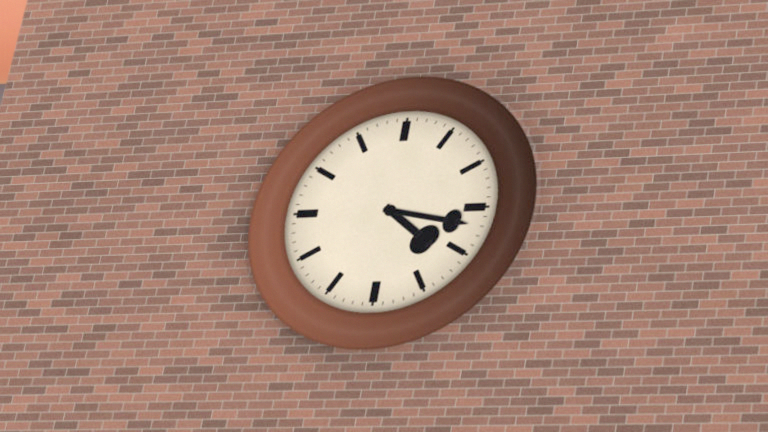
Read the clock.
4:17
